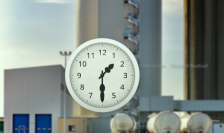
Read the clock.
1:30
